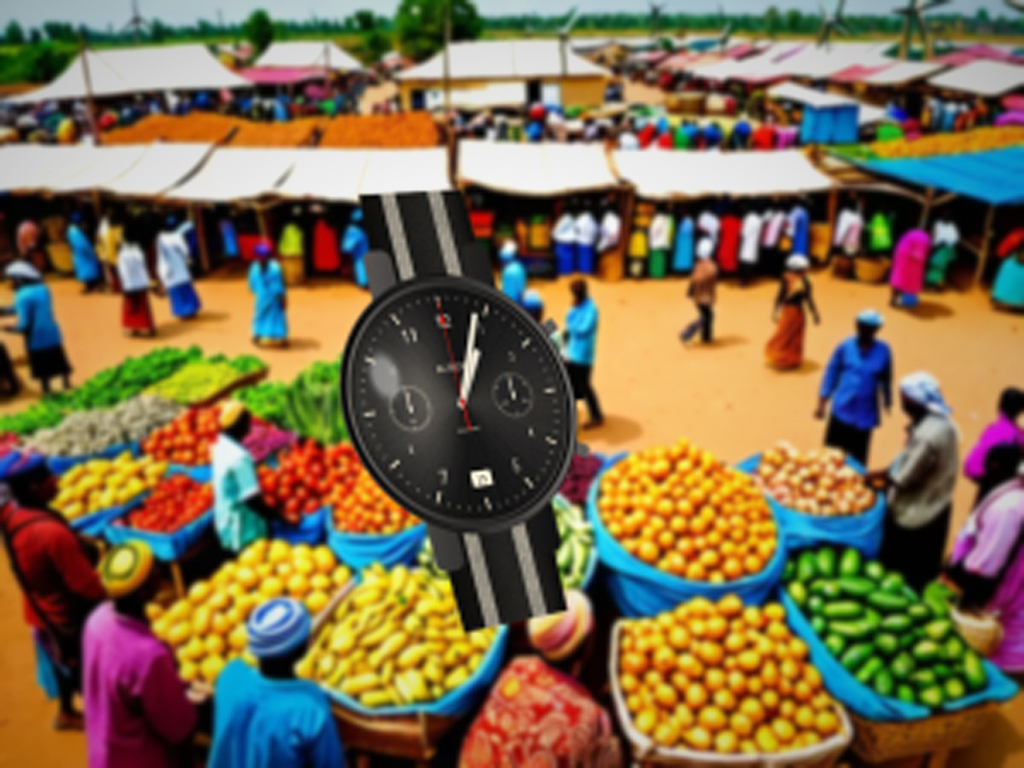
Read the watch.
1:04
